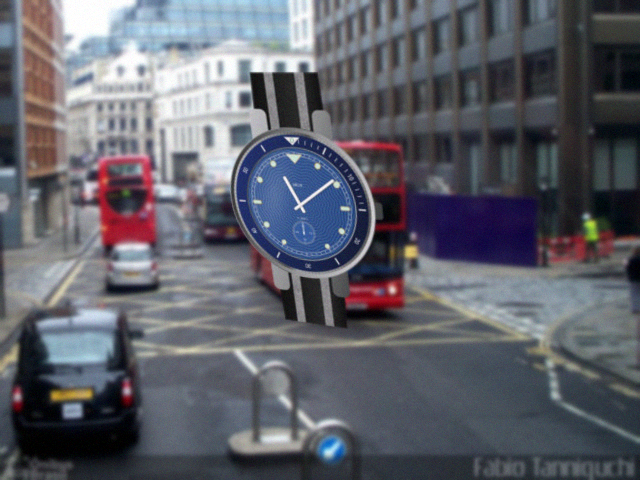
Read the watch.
11:09
